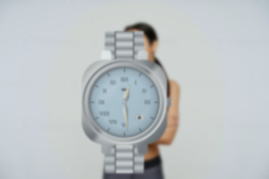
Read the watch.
12:29
